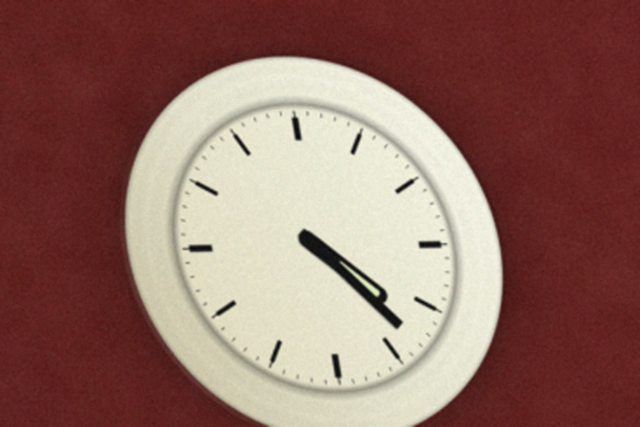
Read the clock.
4:23
